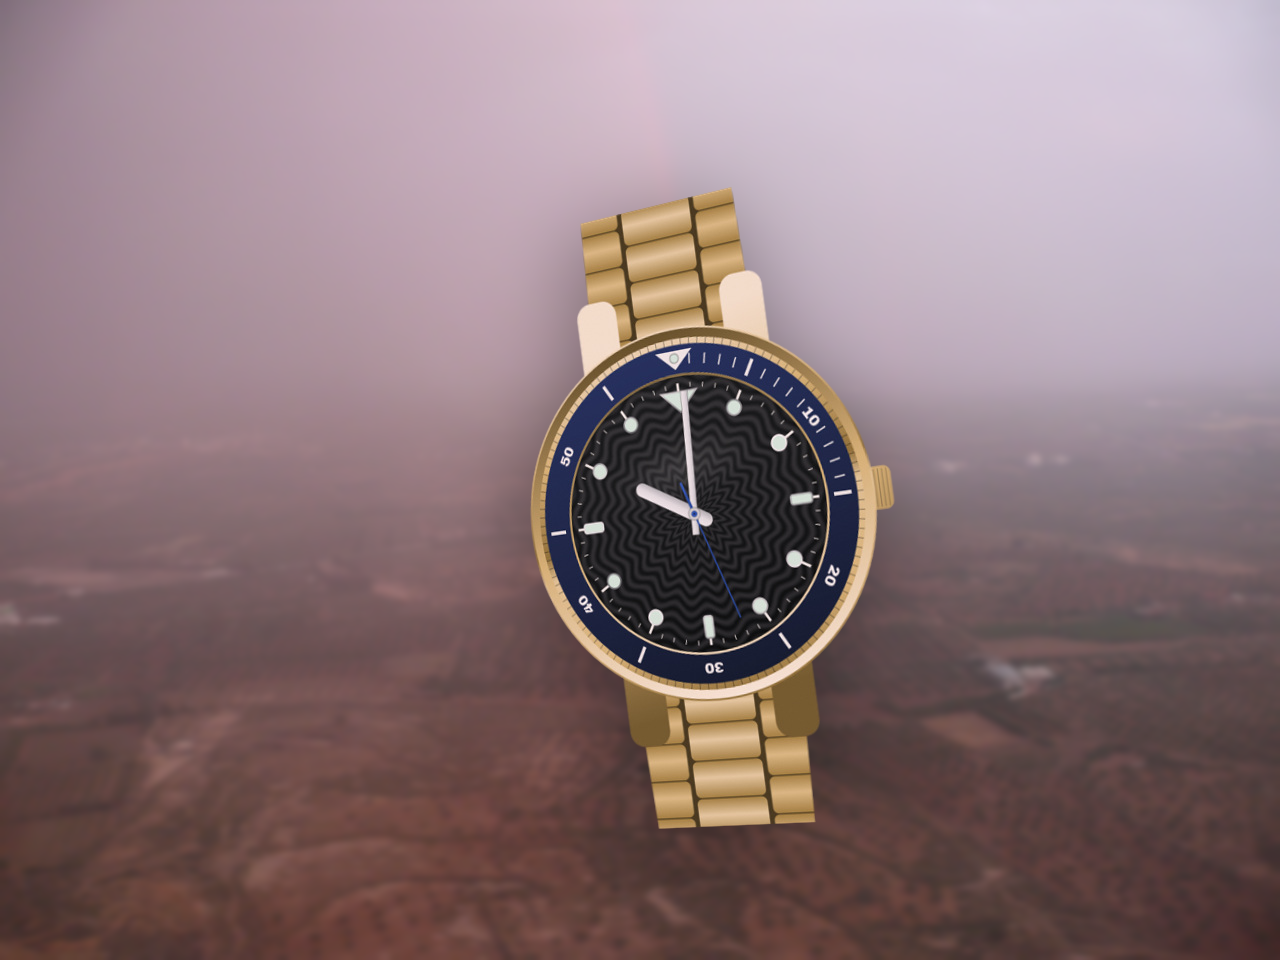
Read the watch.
10:00:27
